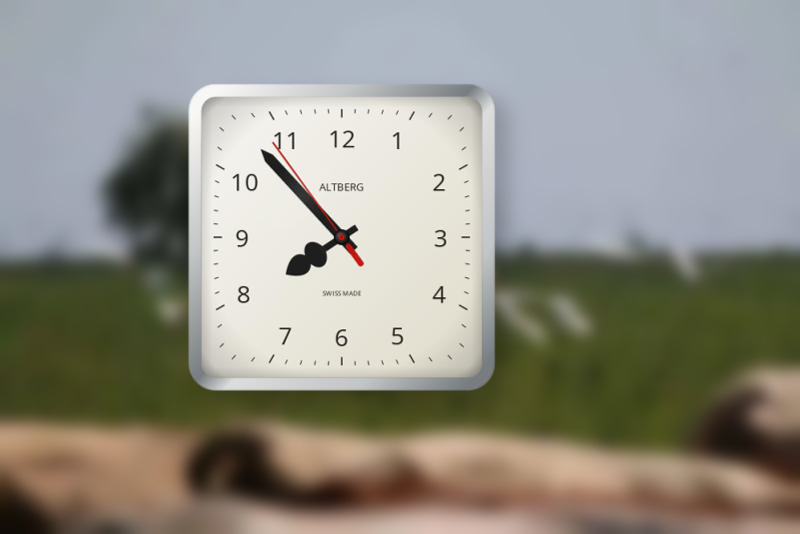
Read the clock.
7:52:54
